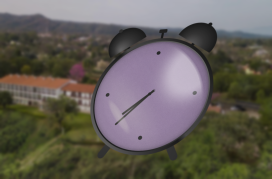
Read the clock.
7:37
